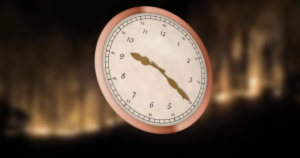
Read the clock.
9:20
